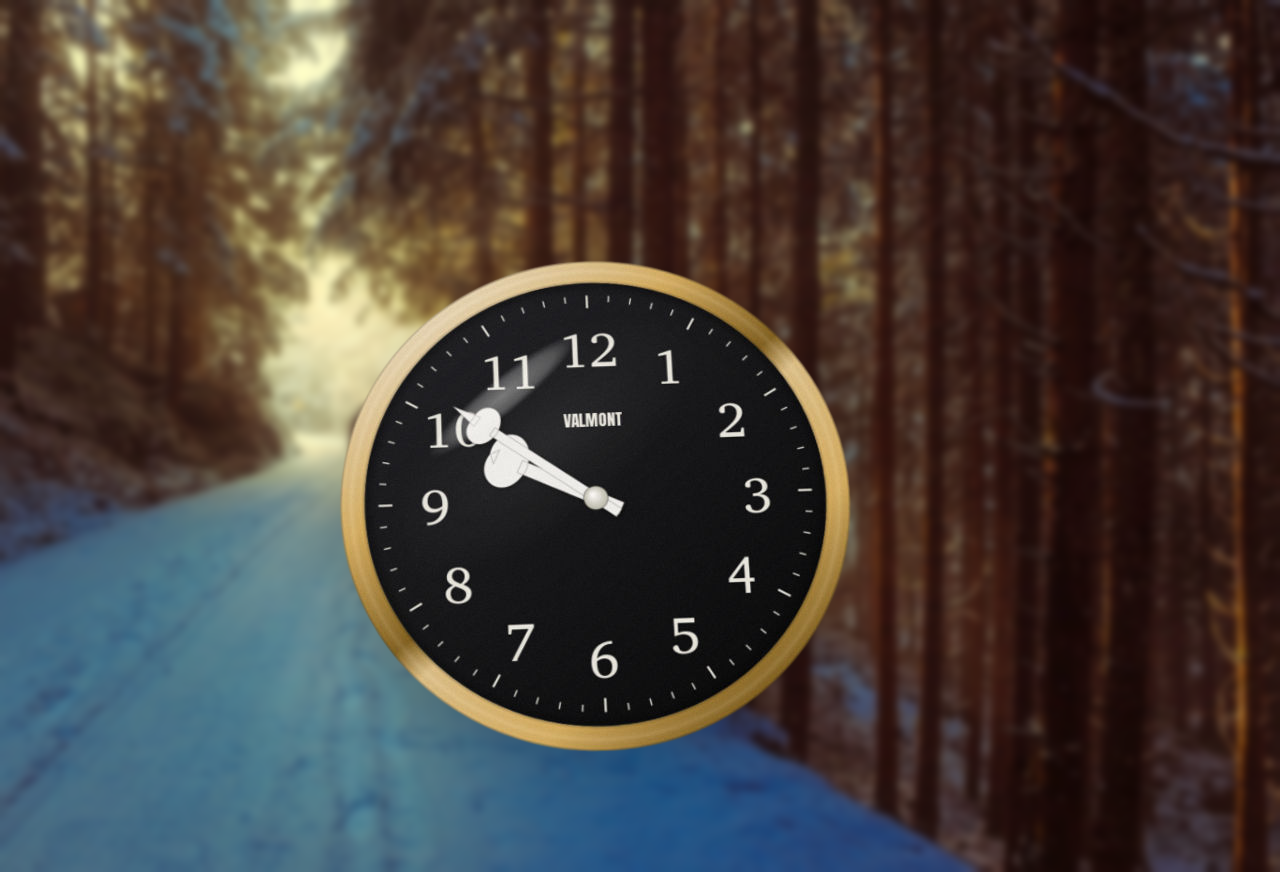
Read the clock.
9:51
